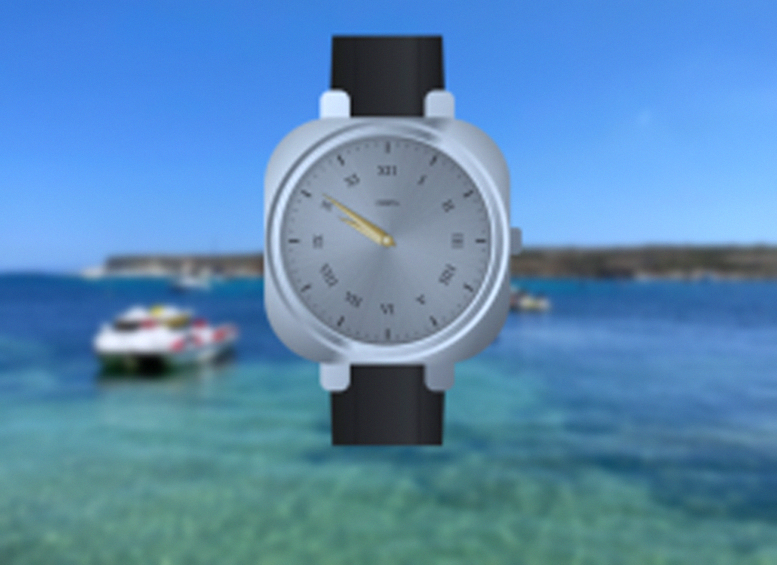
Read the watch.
9:51
